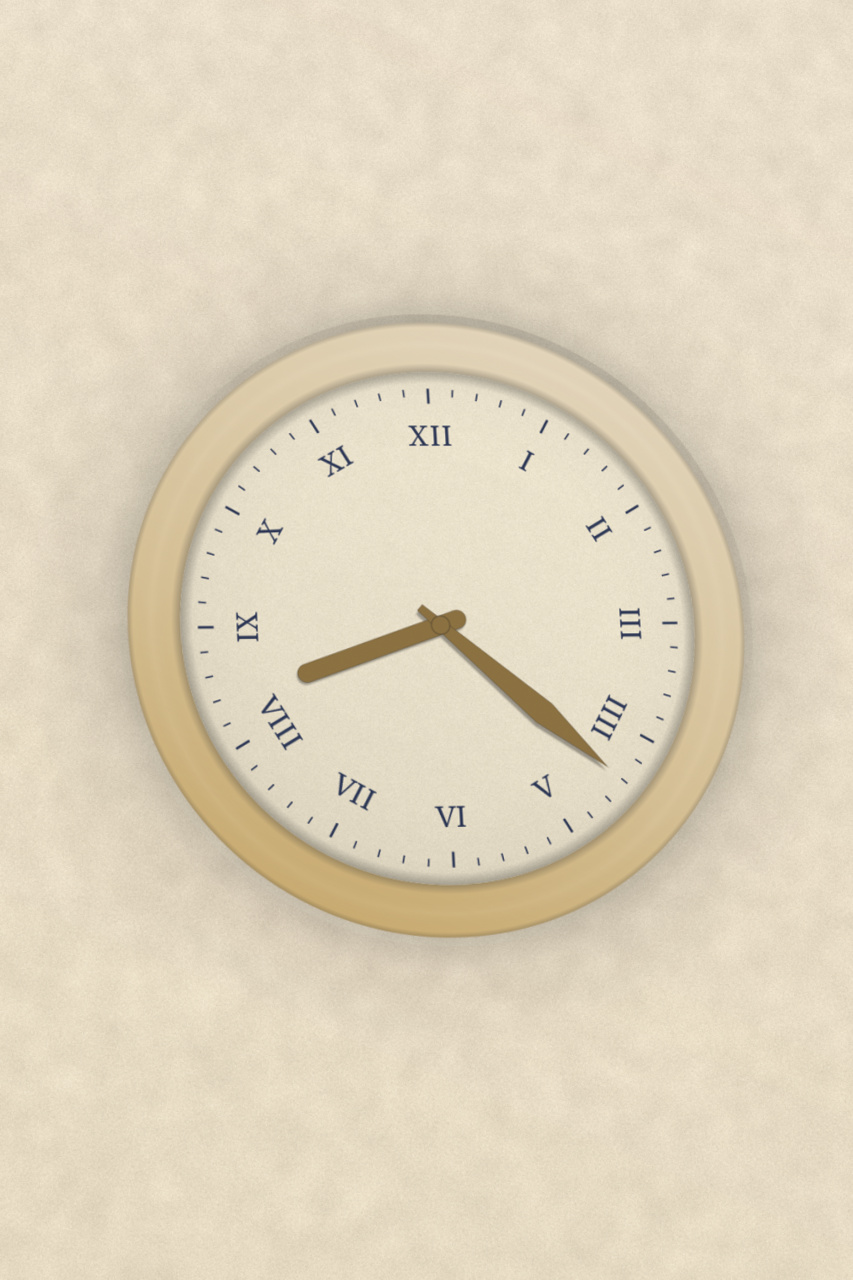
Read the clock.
8:22
